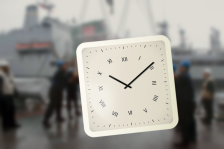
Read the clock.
10:09
